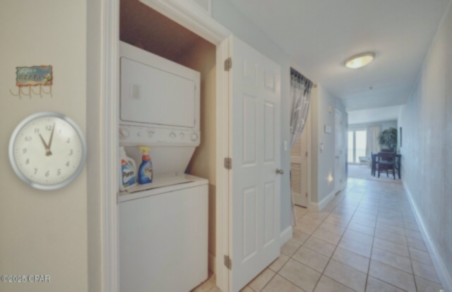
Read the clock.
11:02
